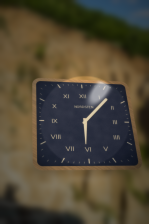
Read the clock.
6:07
